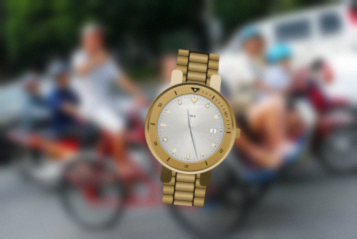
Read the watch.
11:27
